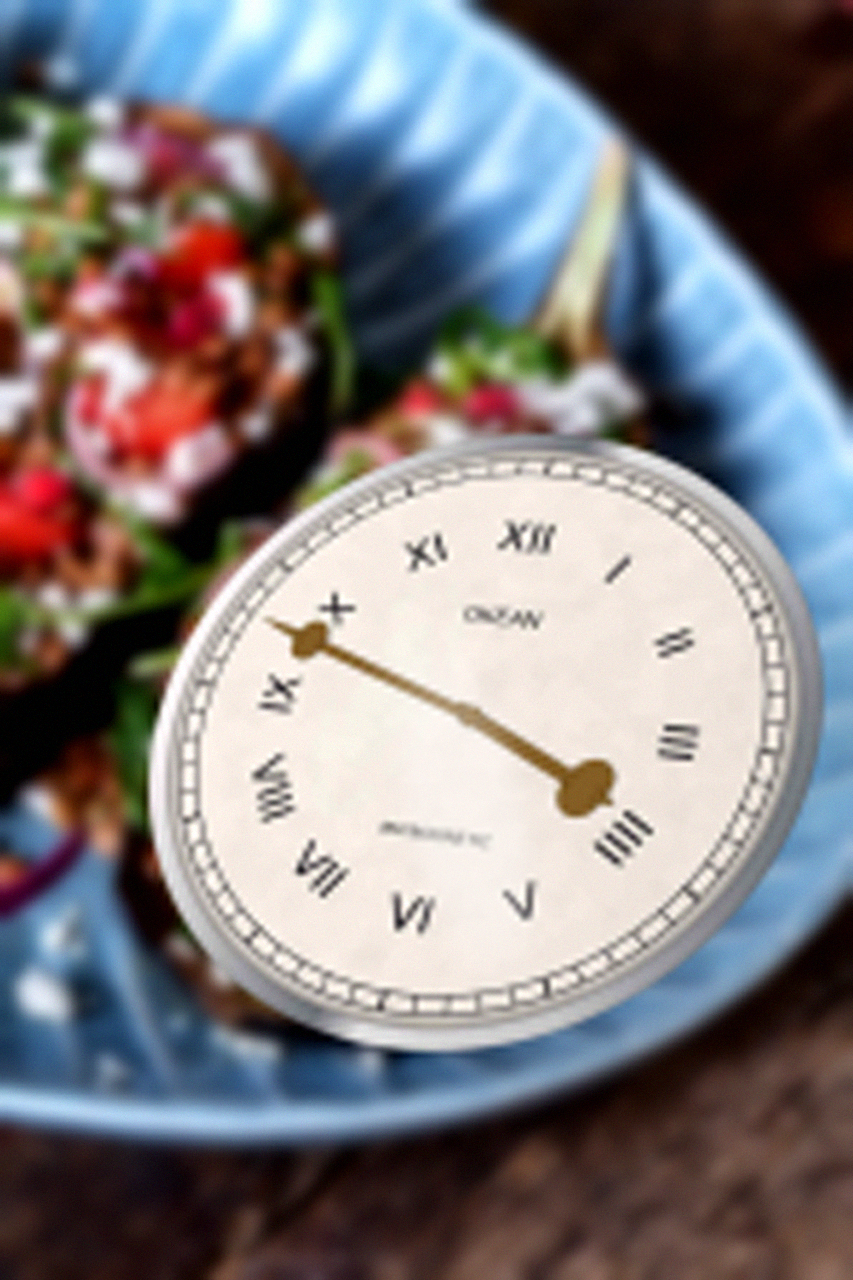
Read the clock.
3:48
